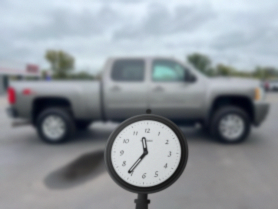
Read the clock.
11:36
